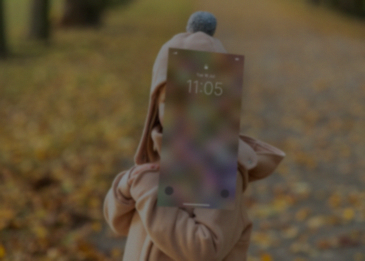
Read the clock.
11:05
